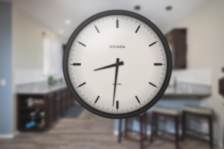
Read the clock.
8:31
